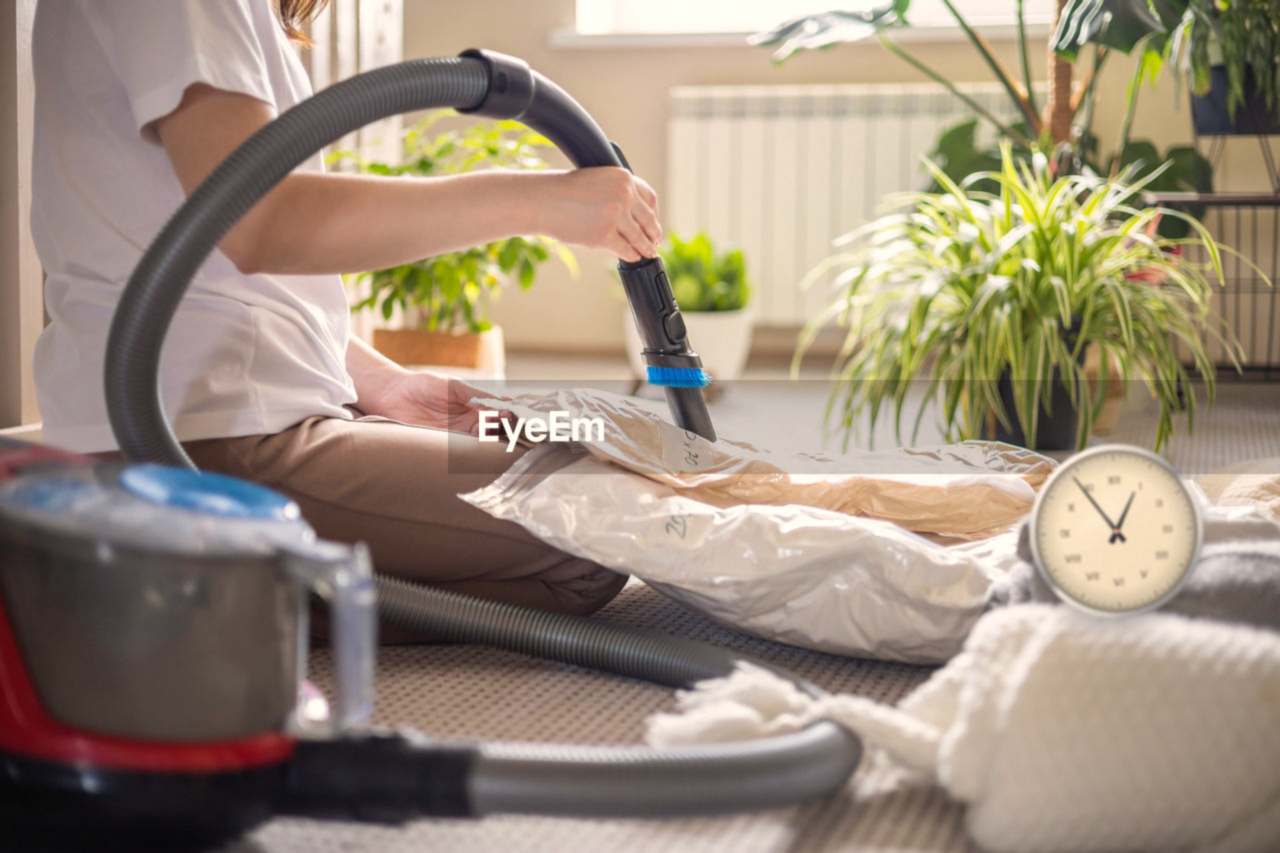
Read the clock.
12:54
